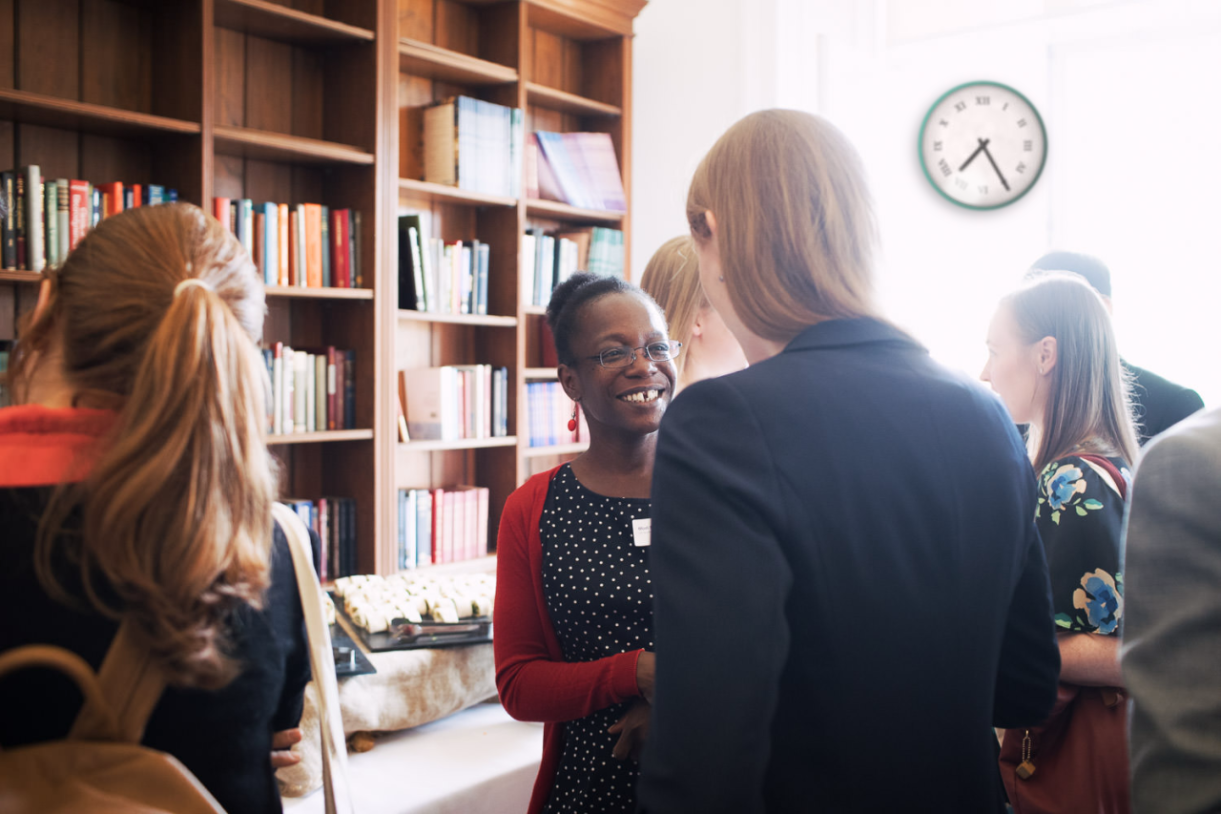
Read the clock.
7:25
